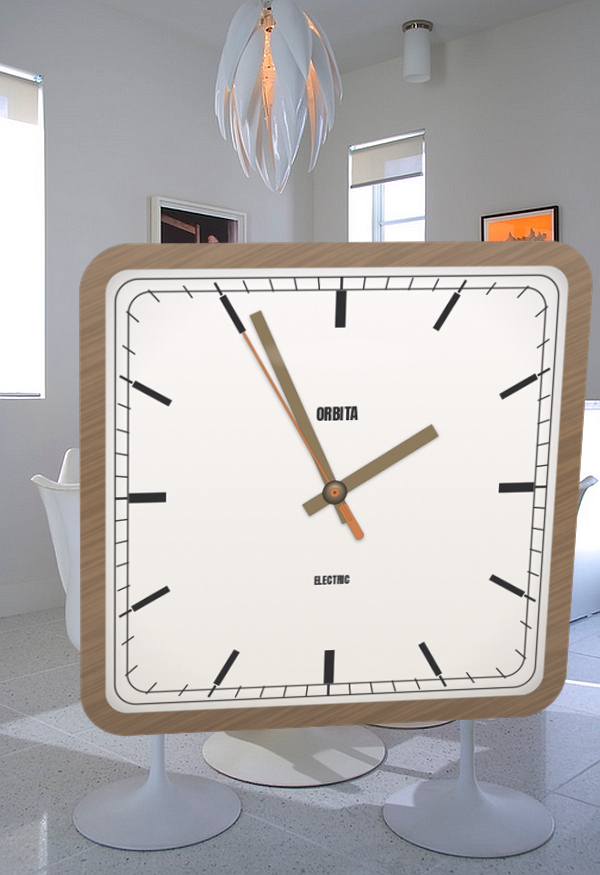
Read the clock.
1:55:55
